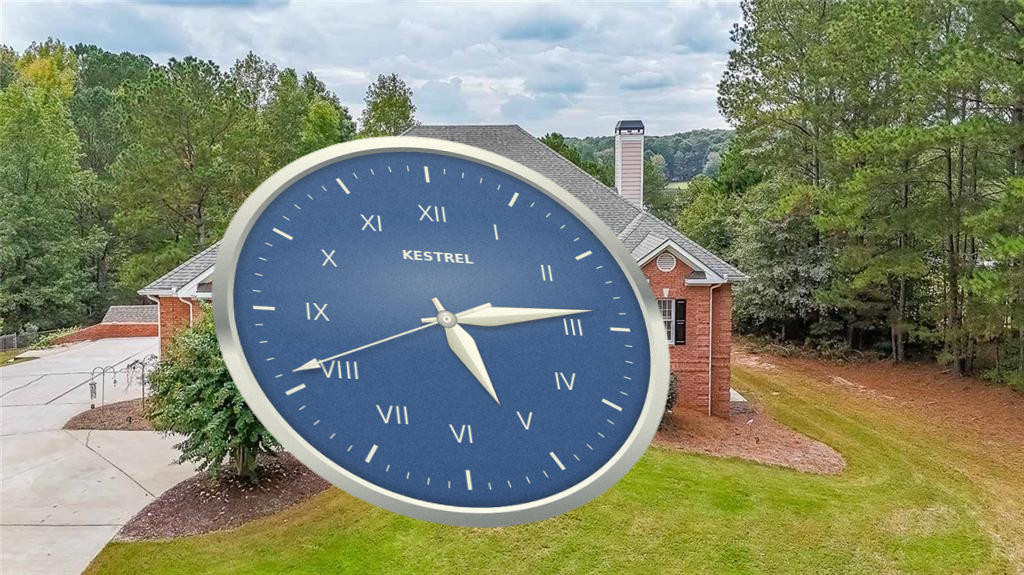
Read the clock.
5:13:41
